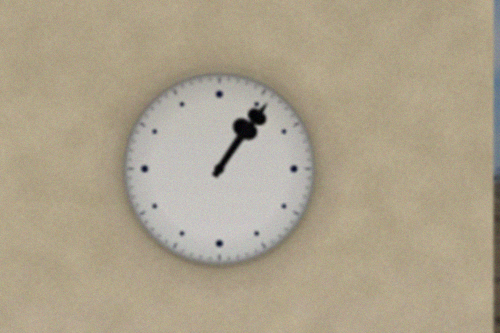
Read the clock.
1:06
